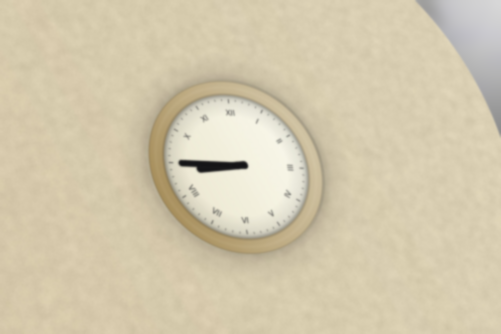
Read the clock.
8:45
